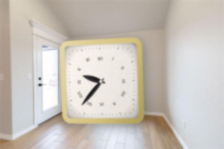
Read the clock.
9:37
